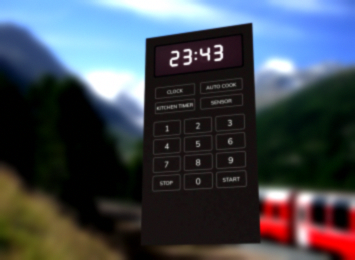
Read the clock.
23:43
